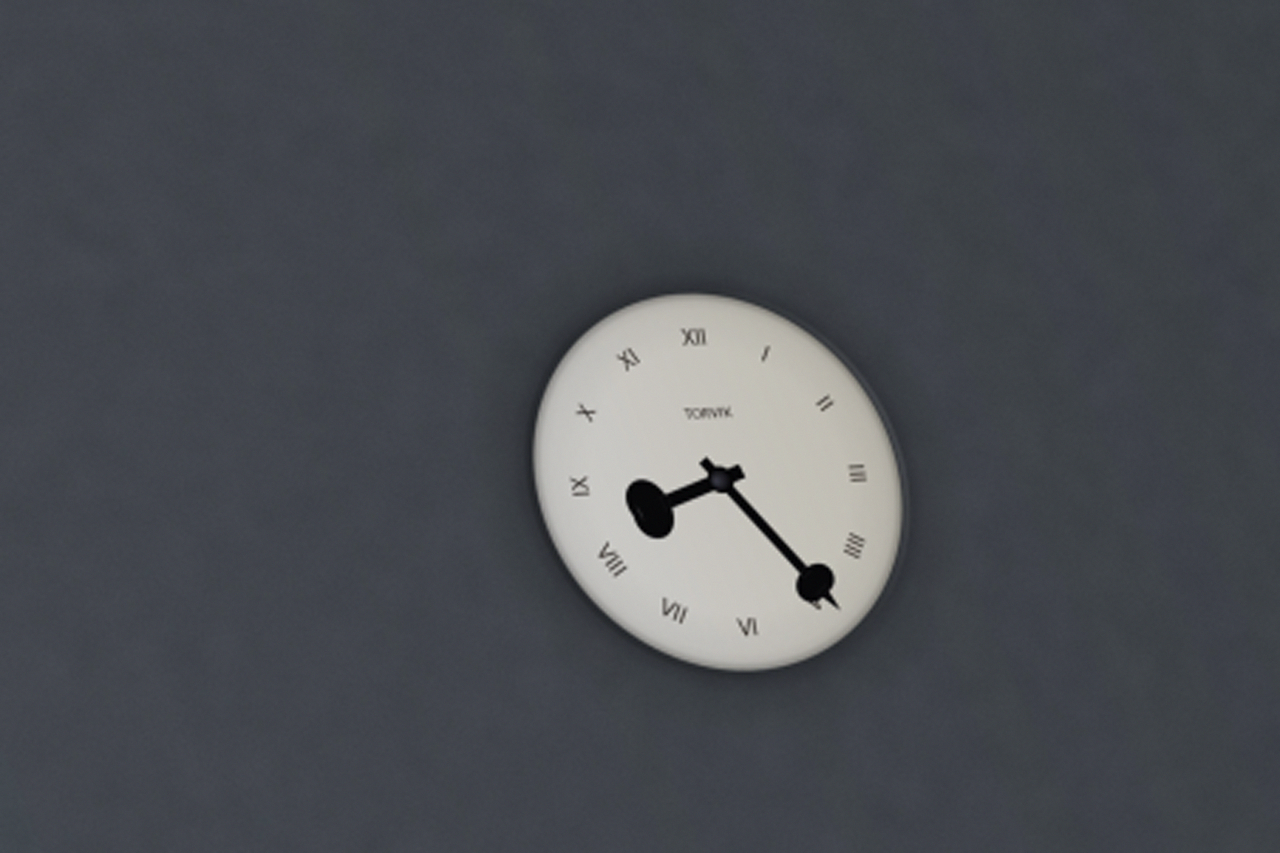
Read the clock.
8:24
